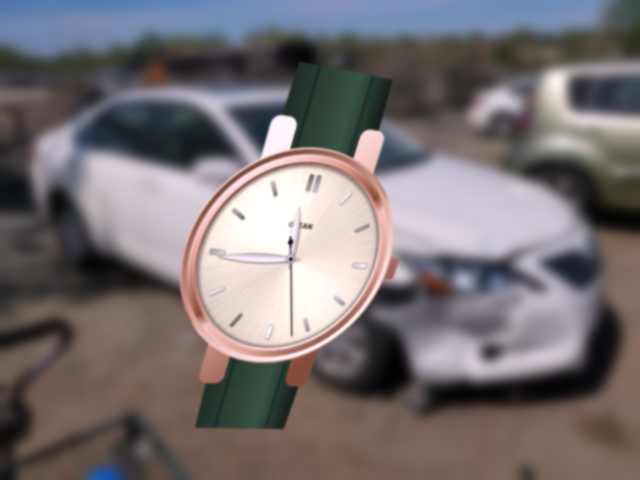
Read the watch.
11:44:27
